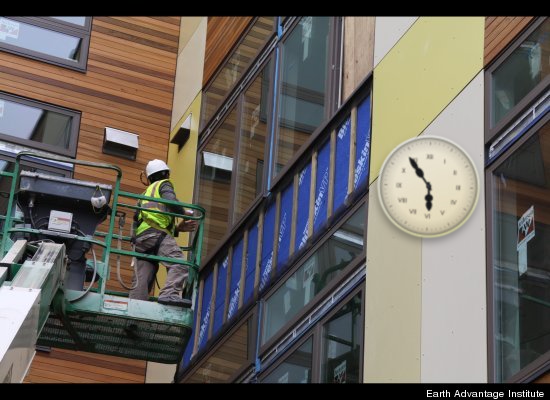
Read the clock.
5:54
